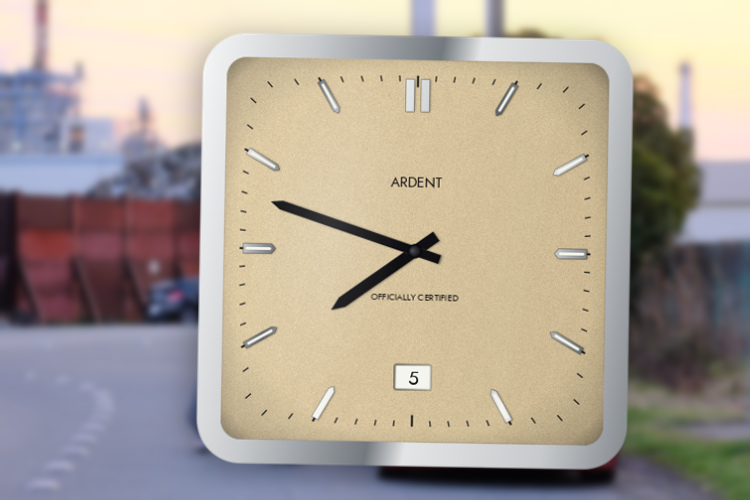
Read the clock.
7:48
